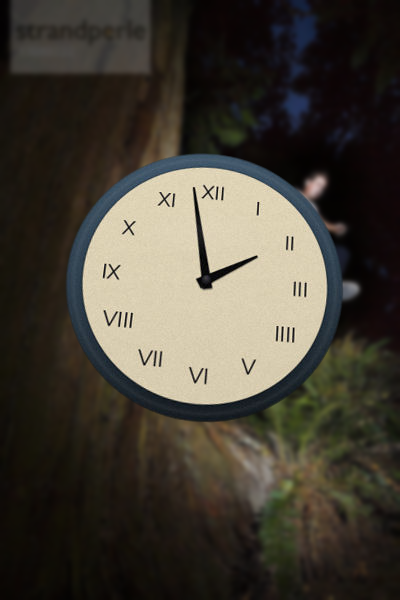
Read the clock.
1:58
